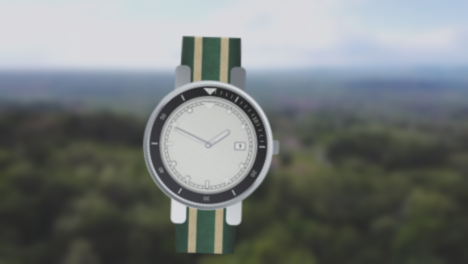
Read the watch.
1:49
